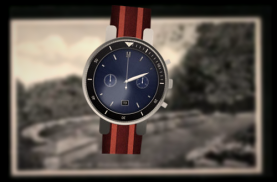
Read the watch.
2:11
